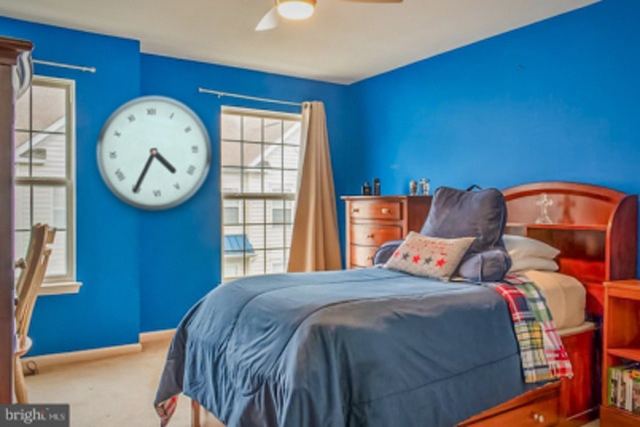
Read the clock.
4:35
